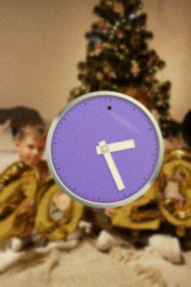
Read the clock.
2:25
